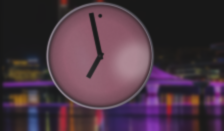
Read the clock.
6:58
